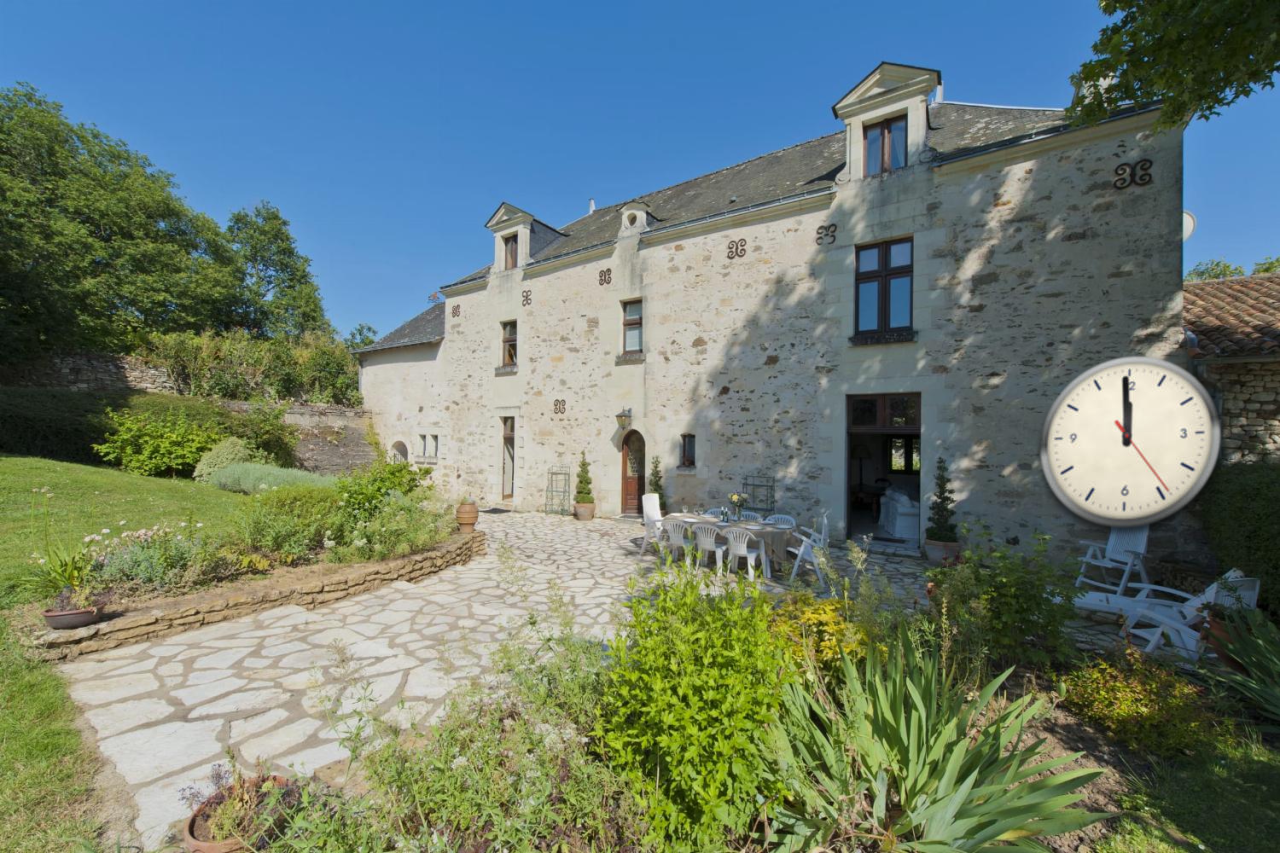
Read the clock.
11:59:24
